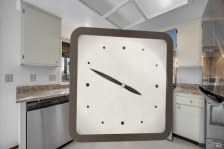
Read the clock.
3:49
